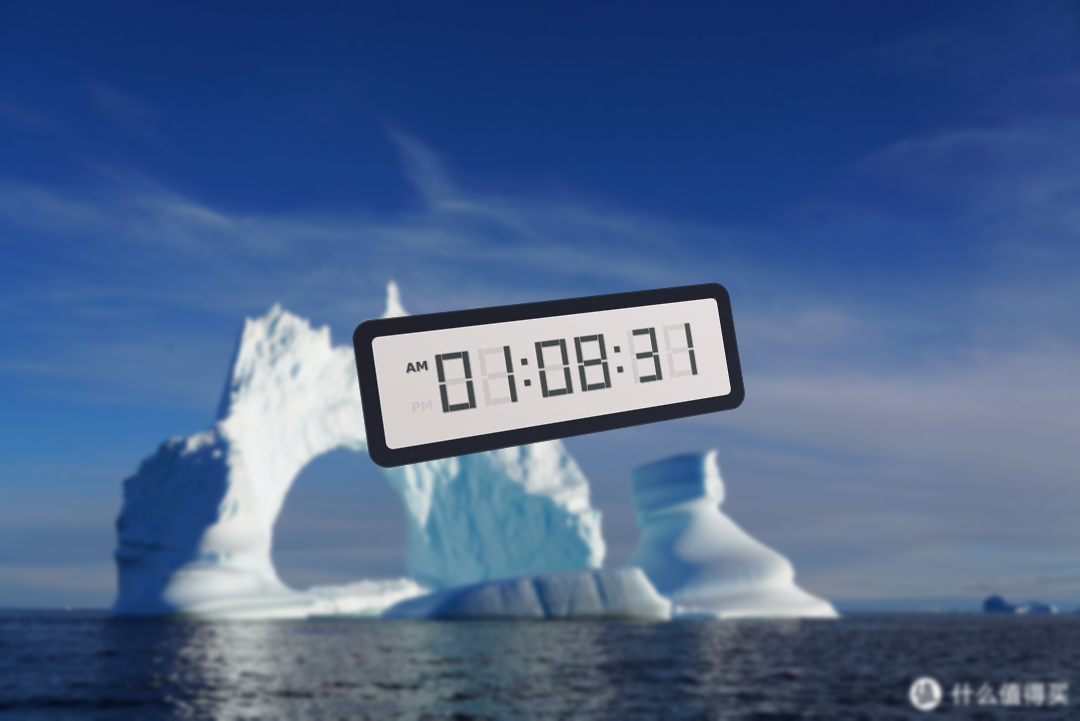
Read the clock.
1:08:31
